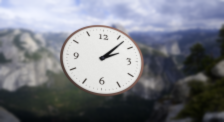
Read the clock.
2:07
